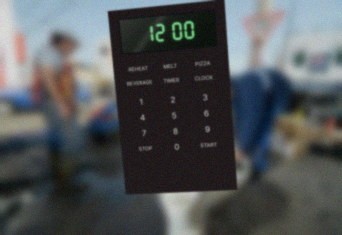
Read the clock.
12:00
